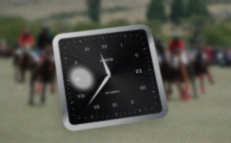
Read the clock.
11:37
